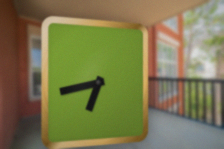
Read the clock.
6:43
